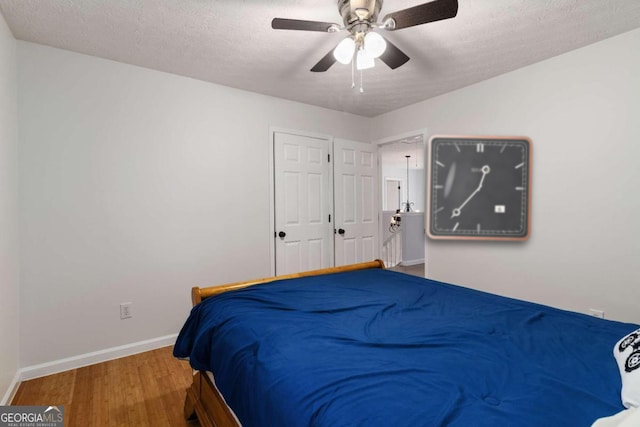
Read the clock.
12:37
